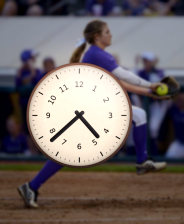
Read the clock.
4:38
